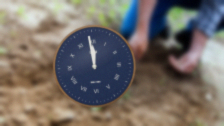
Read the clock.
11:59
